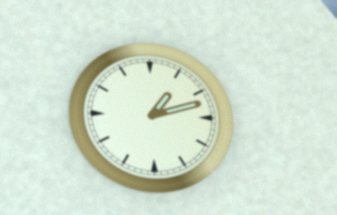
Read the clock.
1:12
